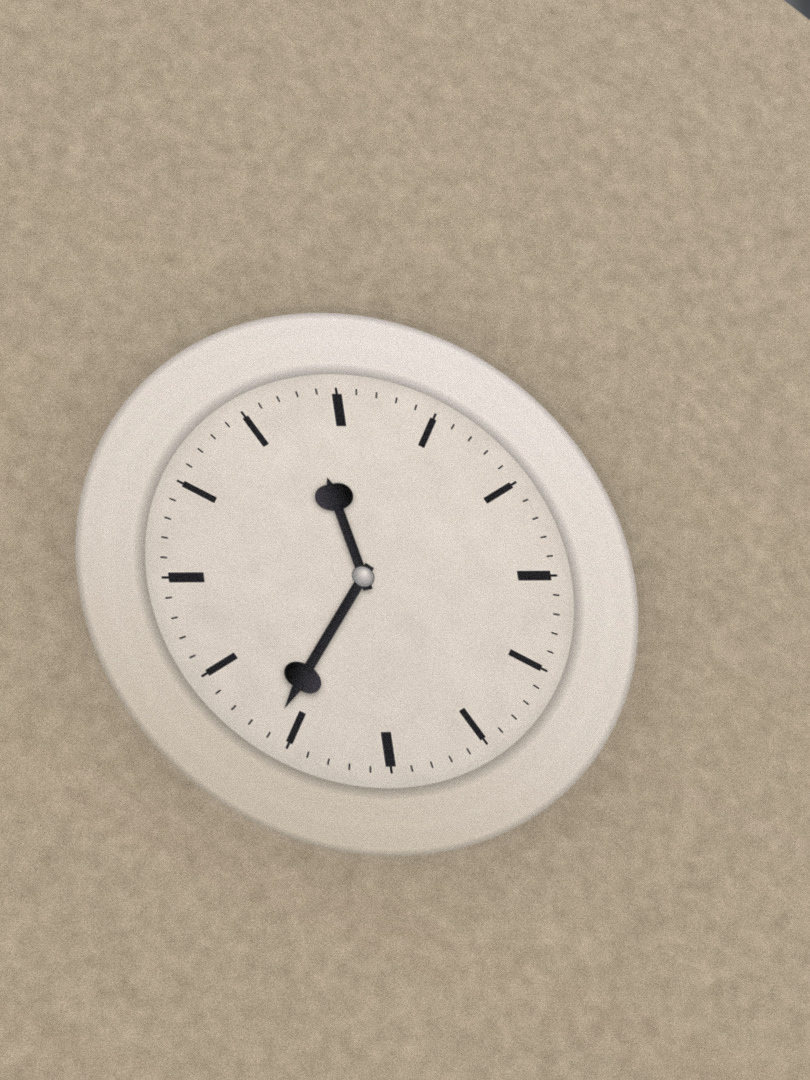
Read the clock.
11:36
